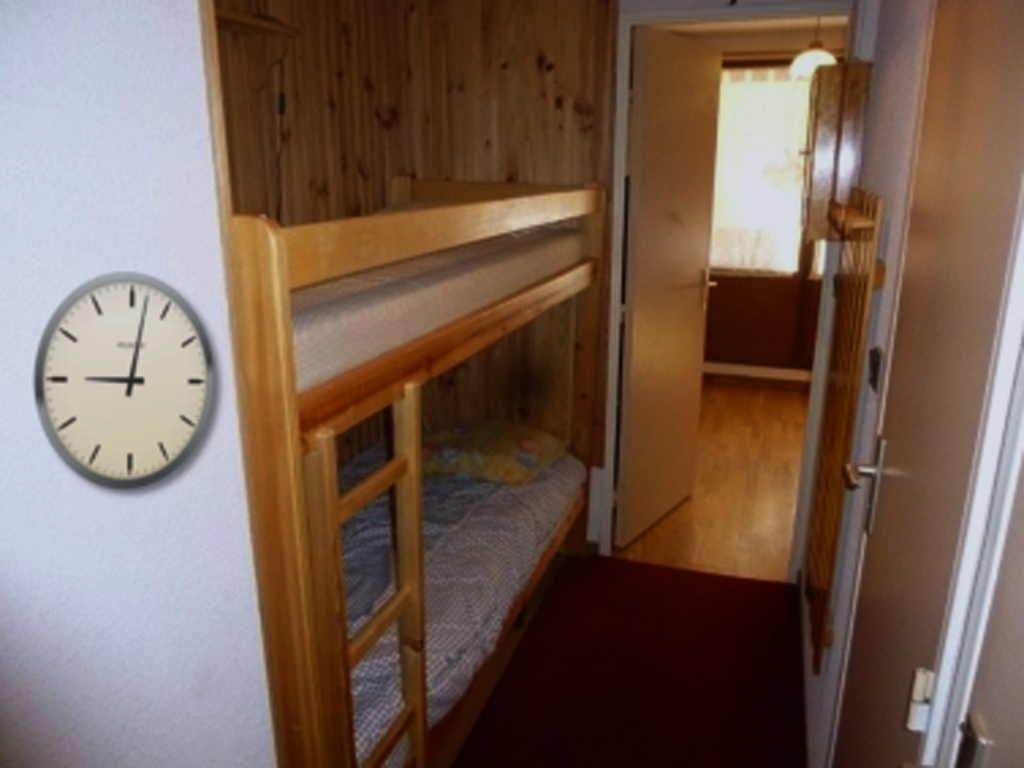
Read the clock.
9:02
